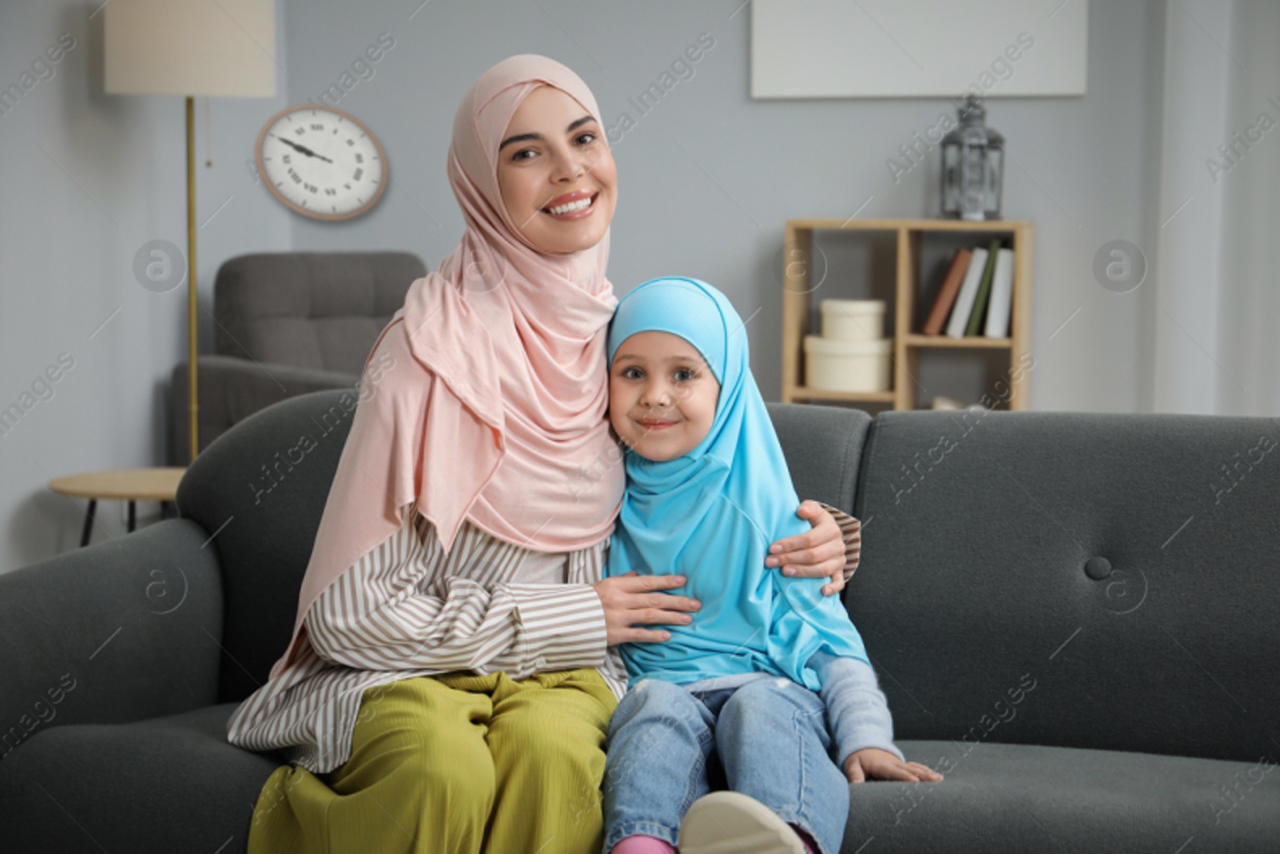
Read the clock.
9:50
